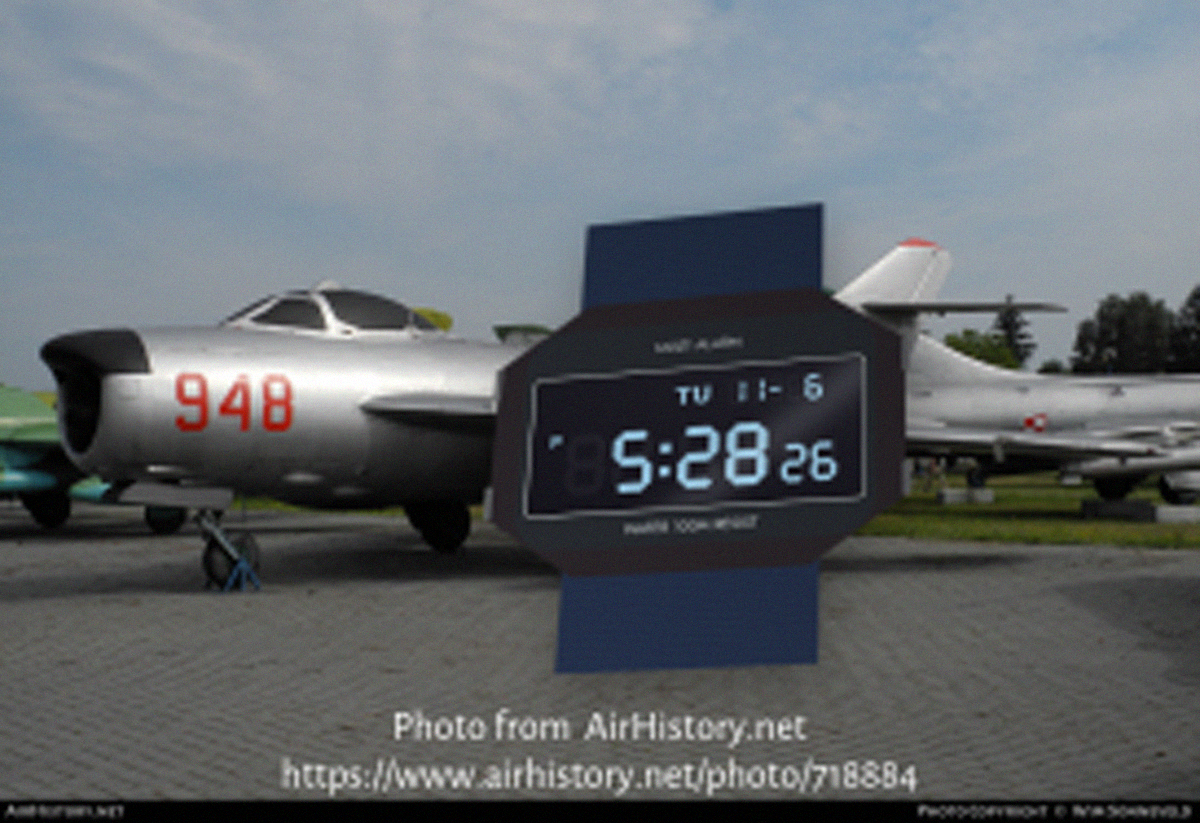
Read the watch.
5:28:26
